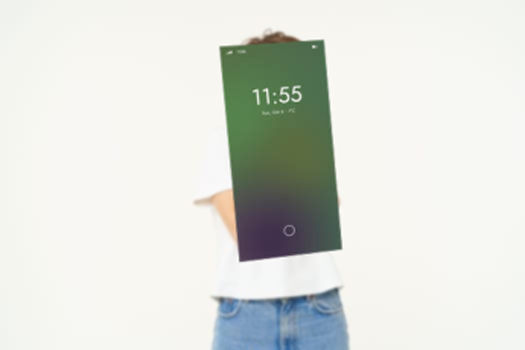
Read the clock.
11:55
